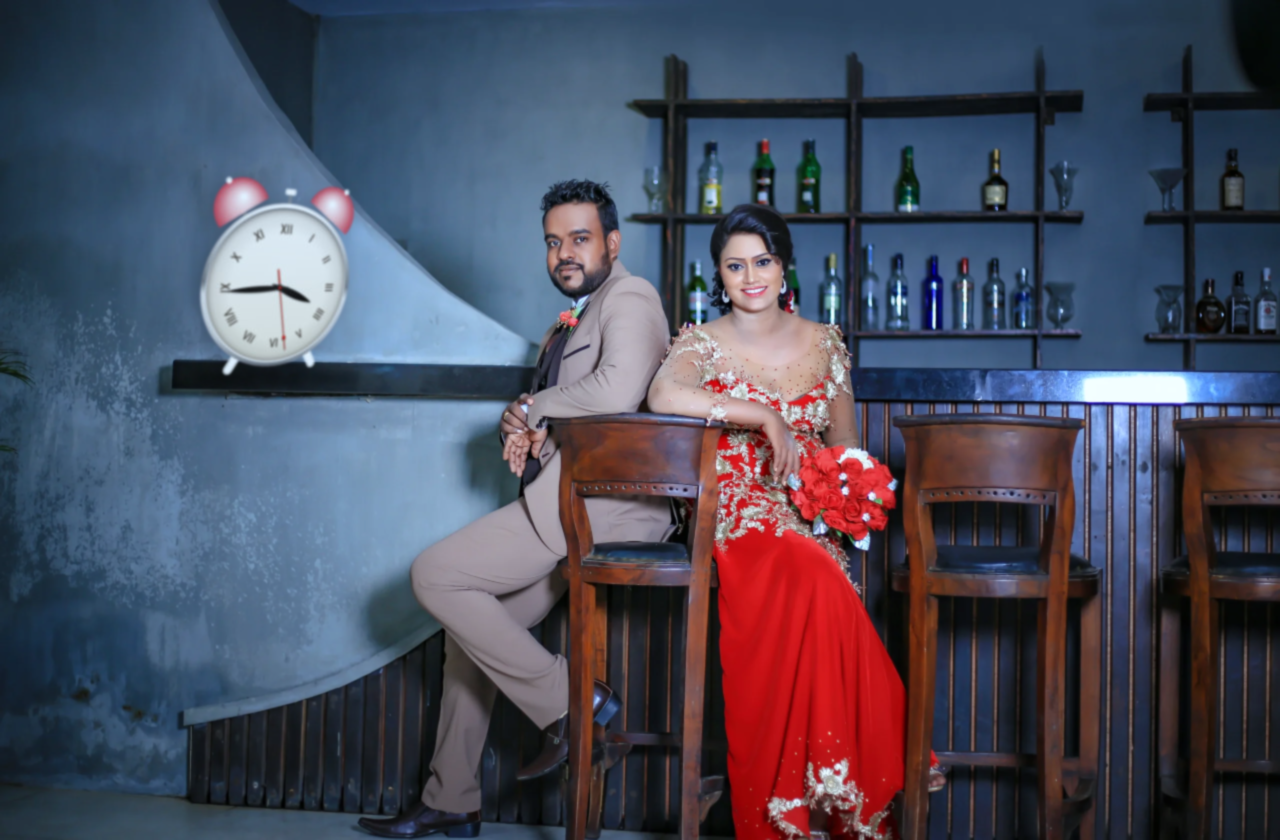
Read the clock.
3:44:28
